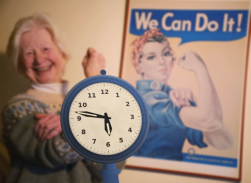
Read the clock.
5:47
